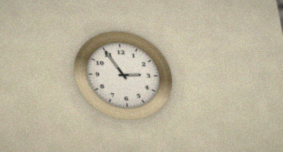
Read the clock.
2:55
